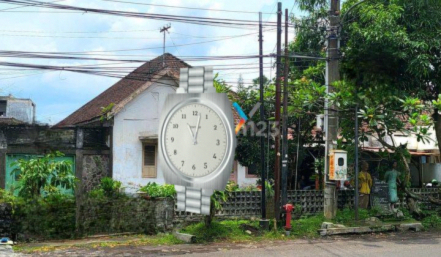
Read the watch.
11:02
